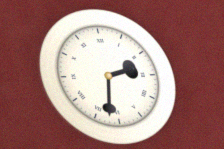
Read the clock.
2:32
